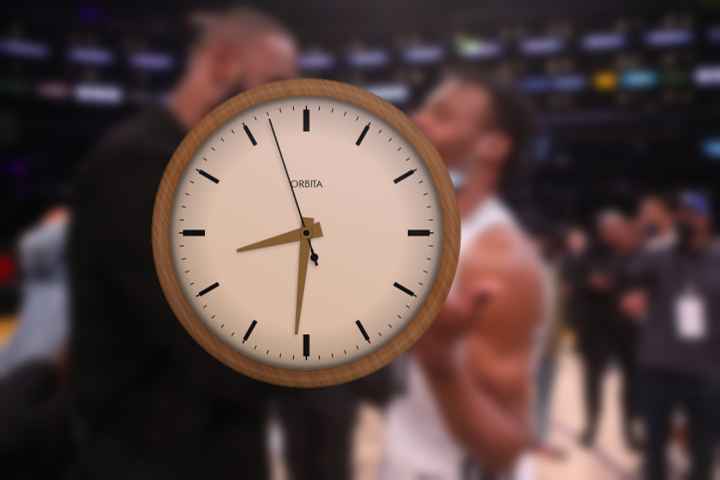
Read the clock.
8:30:57
